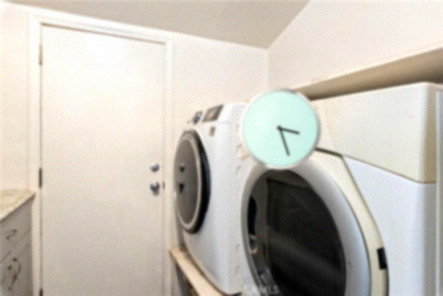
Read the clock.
3:27
